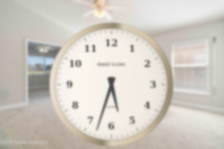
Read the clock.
5:33
